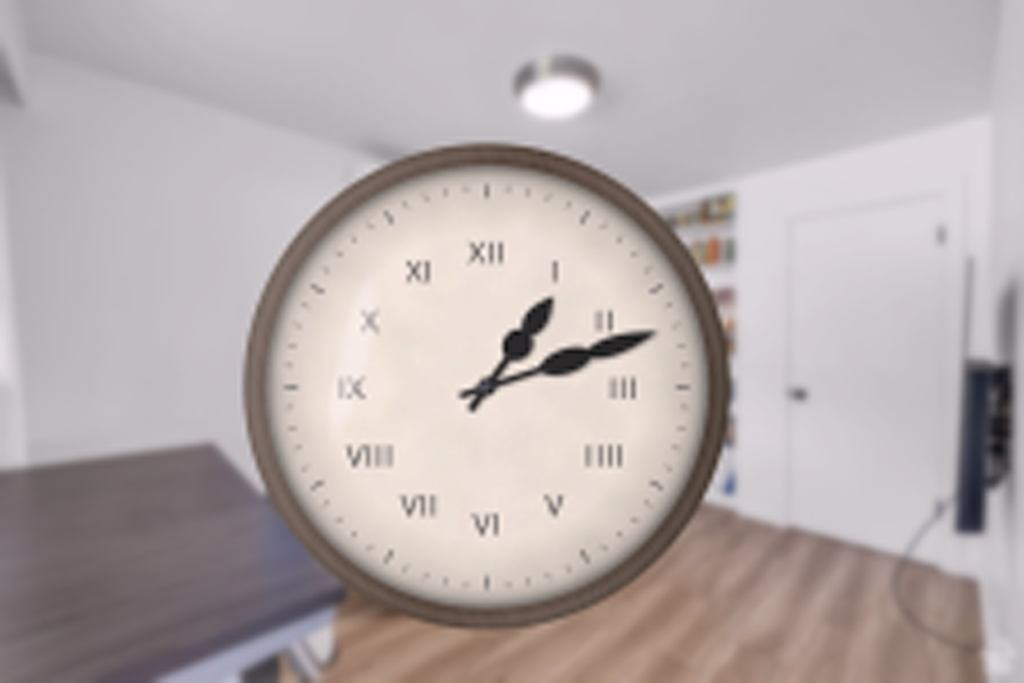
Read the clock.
1:12
